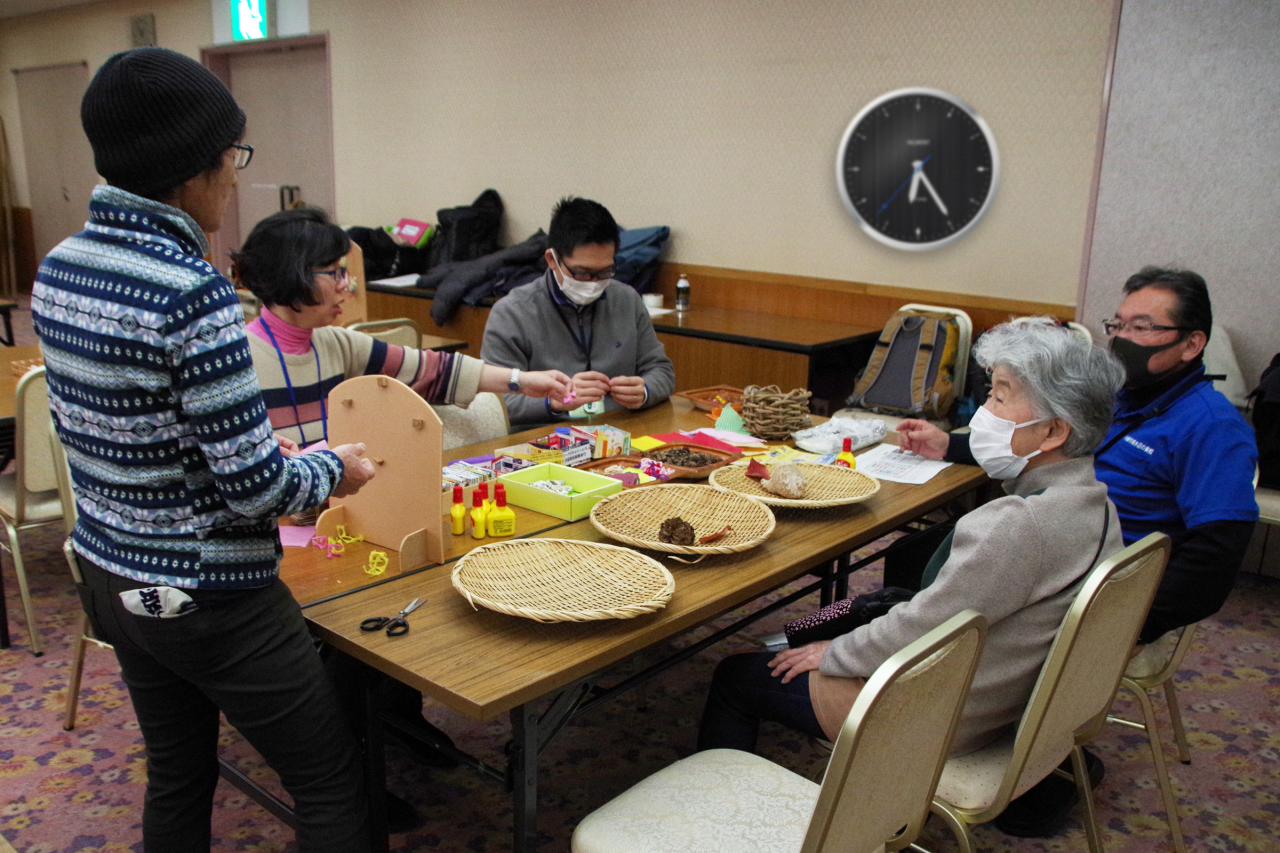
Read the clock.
6:24:37
